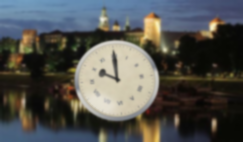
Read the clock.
10:00
